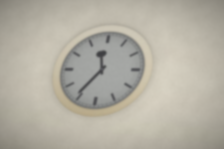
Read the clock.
11:36
